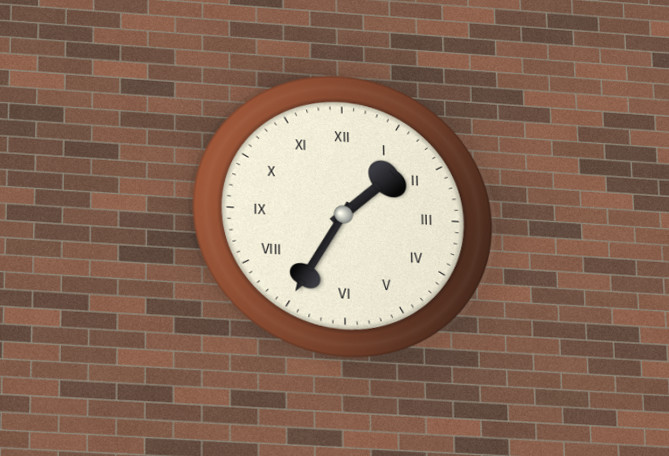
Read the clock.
1:35
